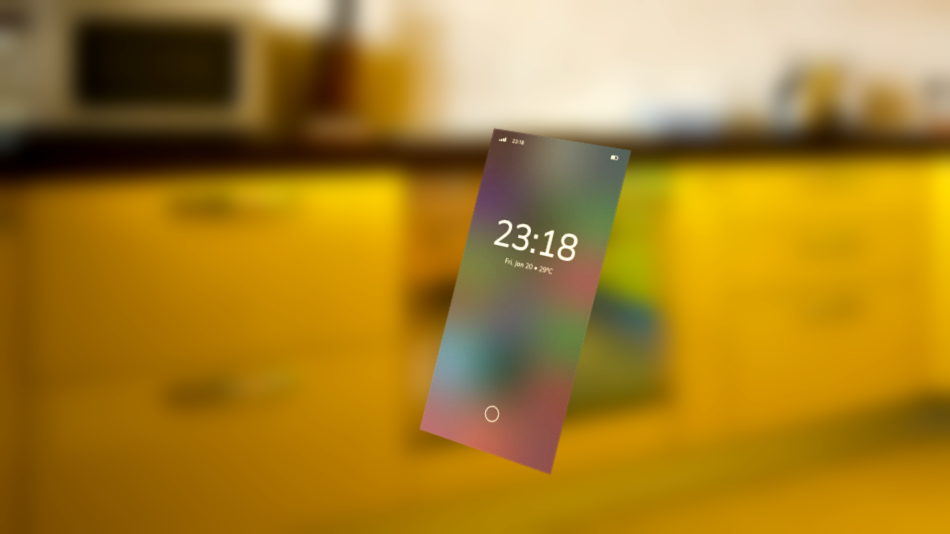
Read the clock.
23:18
